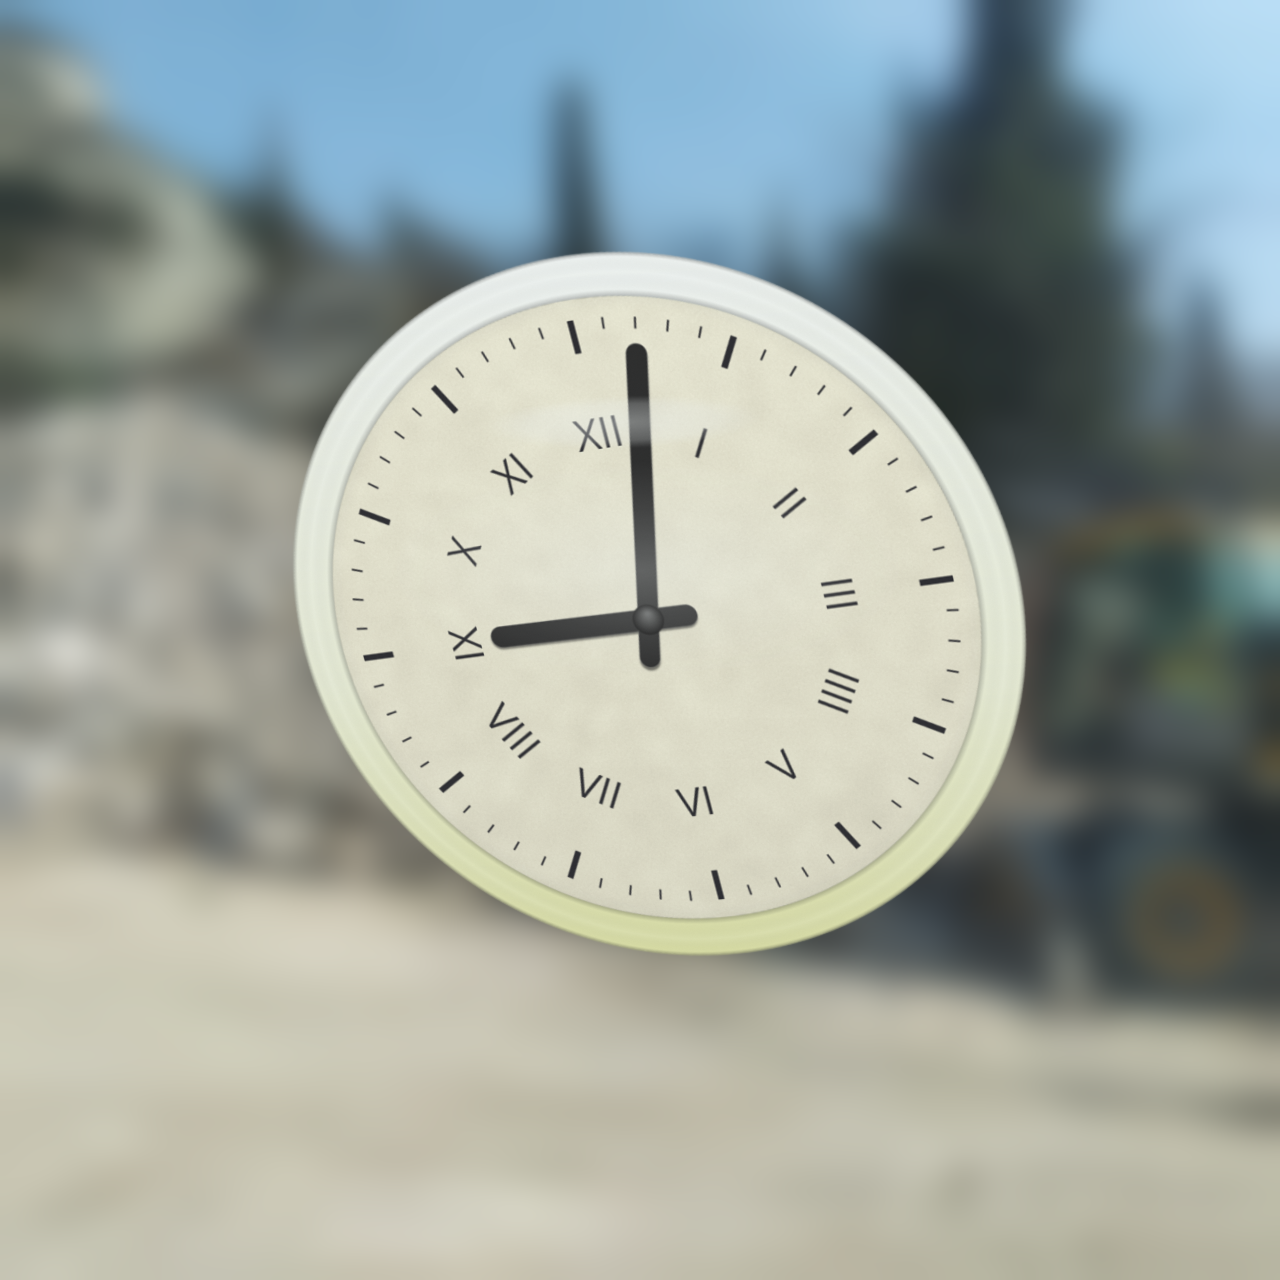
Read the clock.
9:02
